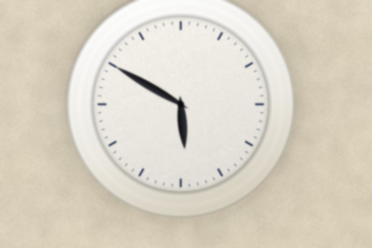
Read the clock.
5:50
